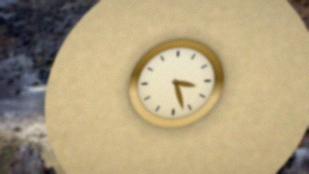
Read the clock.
3:27
